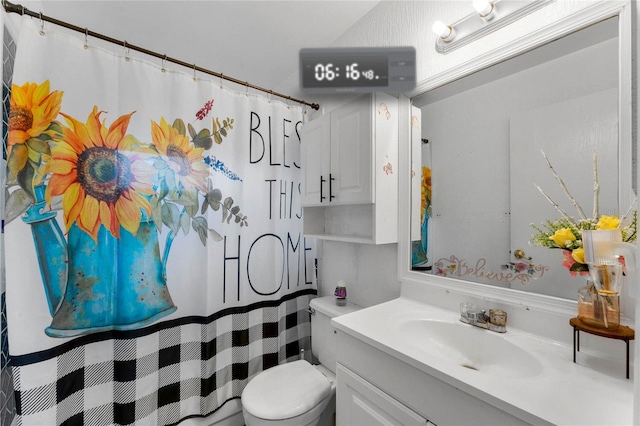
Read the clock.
6:16
